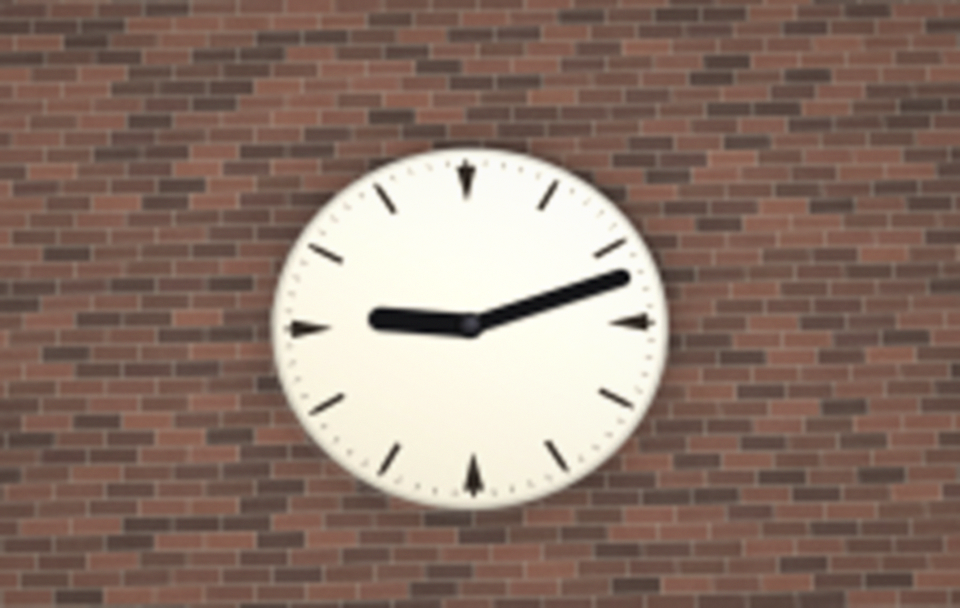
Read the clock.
9:12
